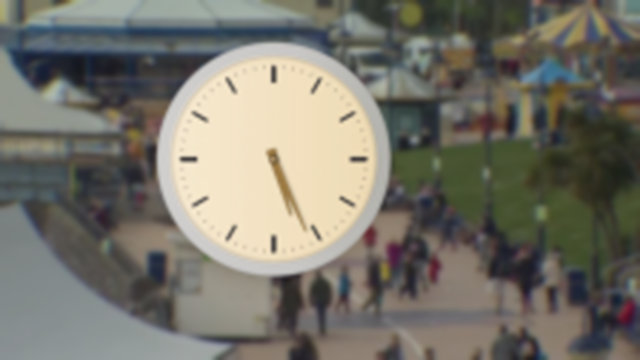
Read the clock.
5:26
